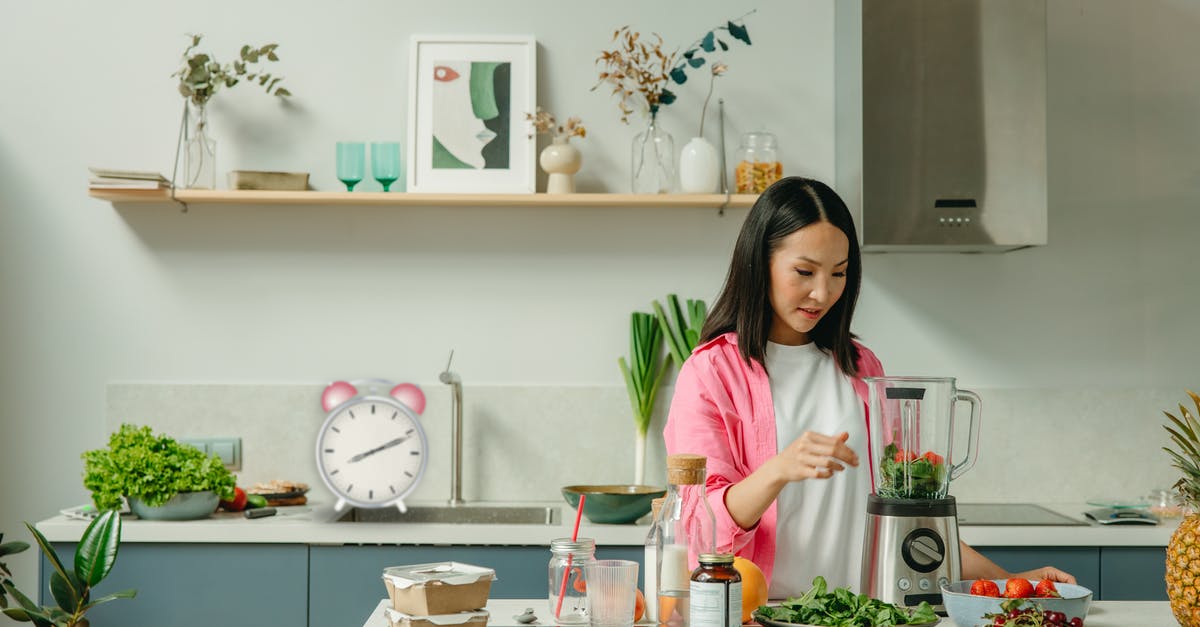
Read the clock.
8:11
